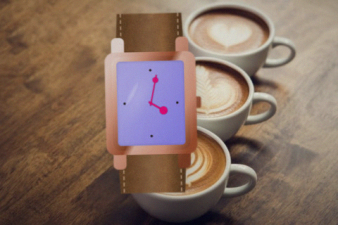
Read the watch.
4:02
